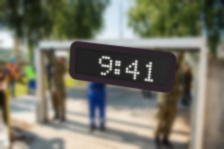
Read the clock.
9:41
